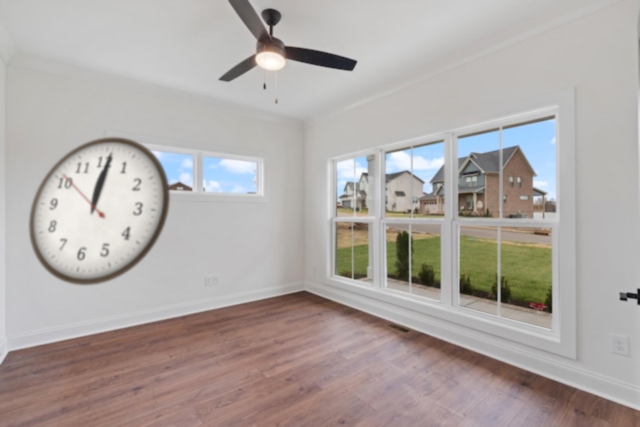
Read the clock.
12:00:51
